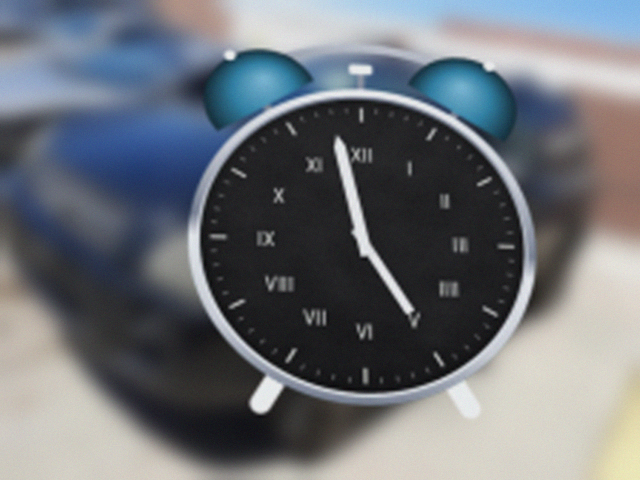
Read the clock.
4:58
